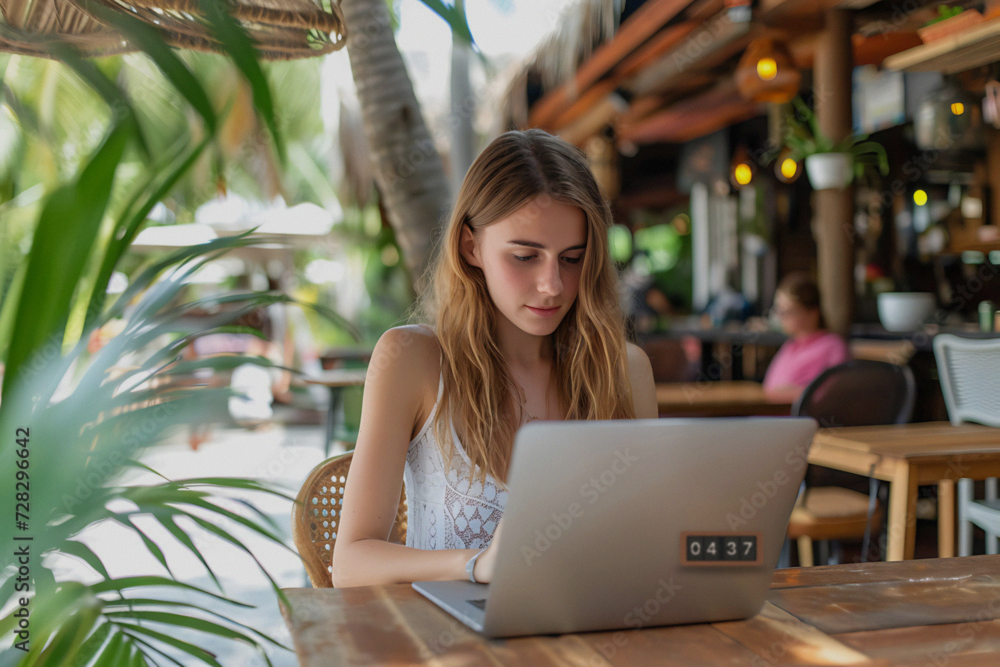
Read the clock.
4:37
